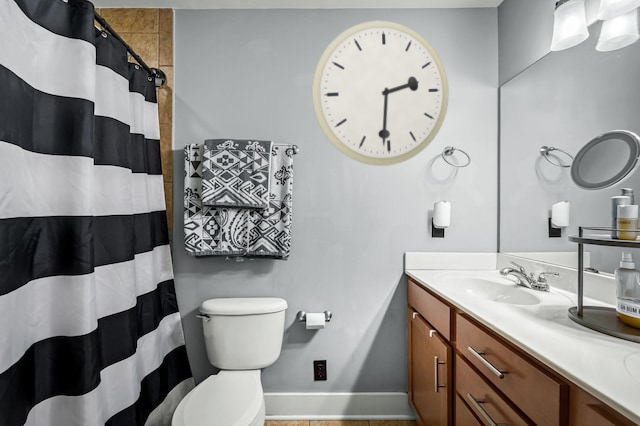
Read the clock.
2:31
